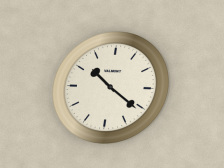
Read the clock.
10:21
